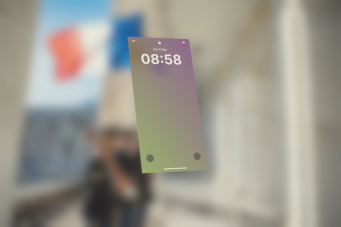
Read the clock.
8:58
